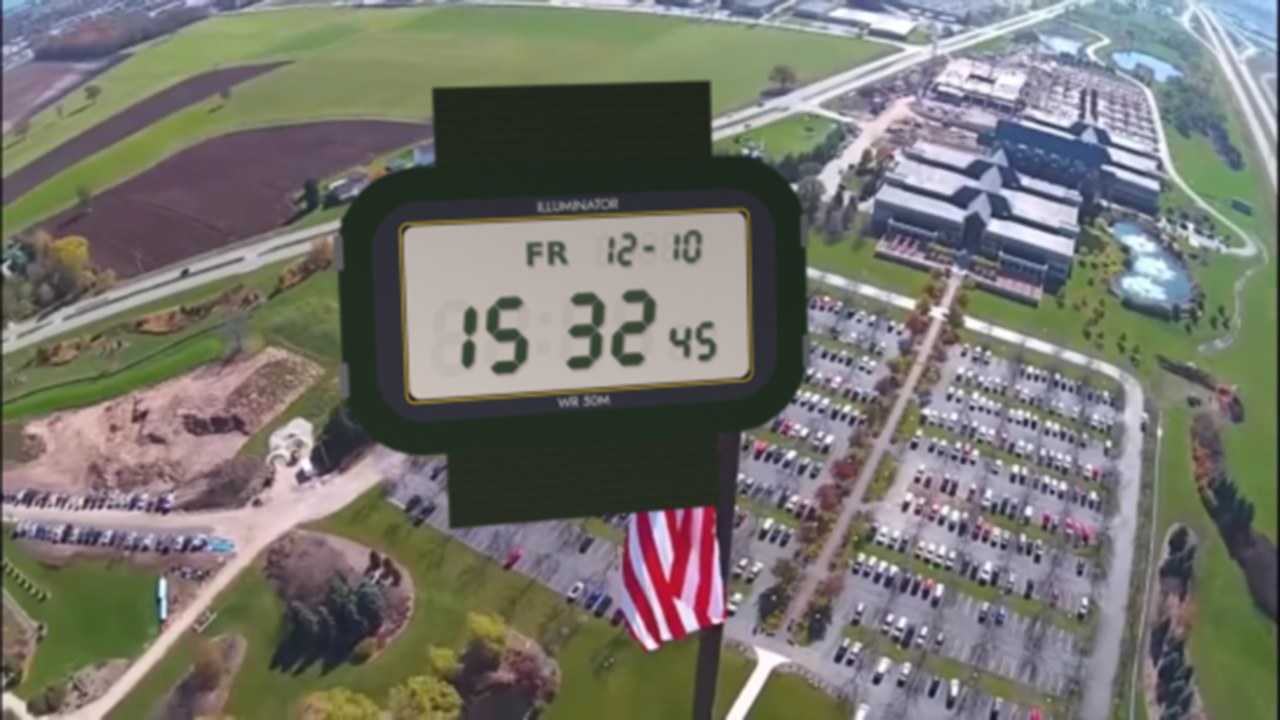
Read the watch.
15:32:45
